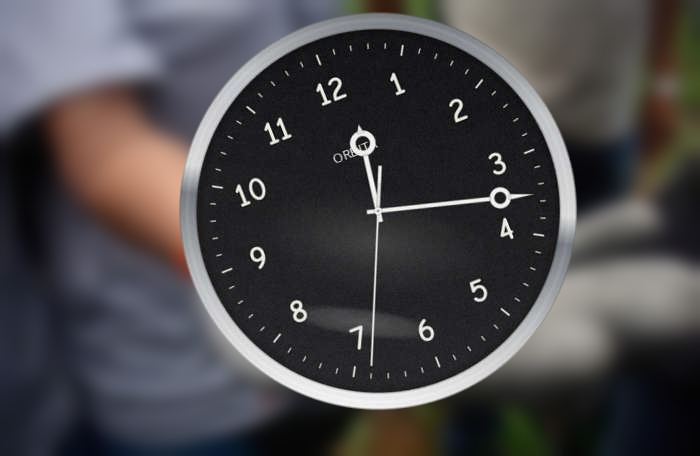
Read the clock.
12:17:34
